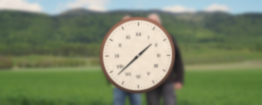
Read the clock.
1:38
